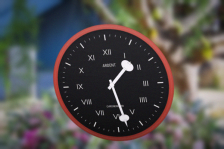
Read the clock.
1:28
